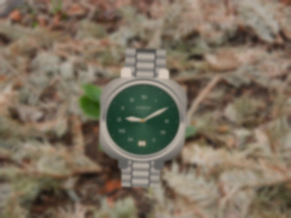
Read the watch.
9:10
